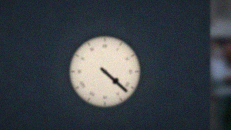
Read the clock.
4:22
